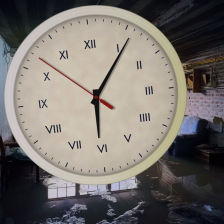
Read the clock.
6:05:52
